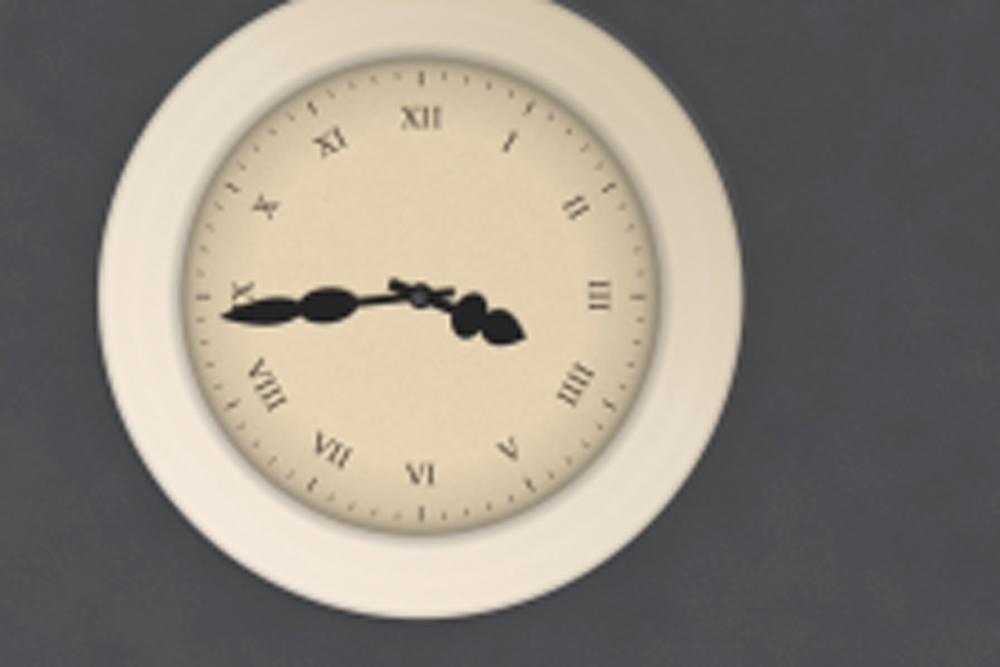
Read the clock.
3:44
